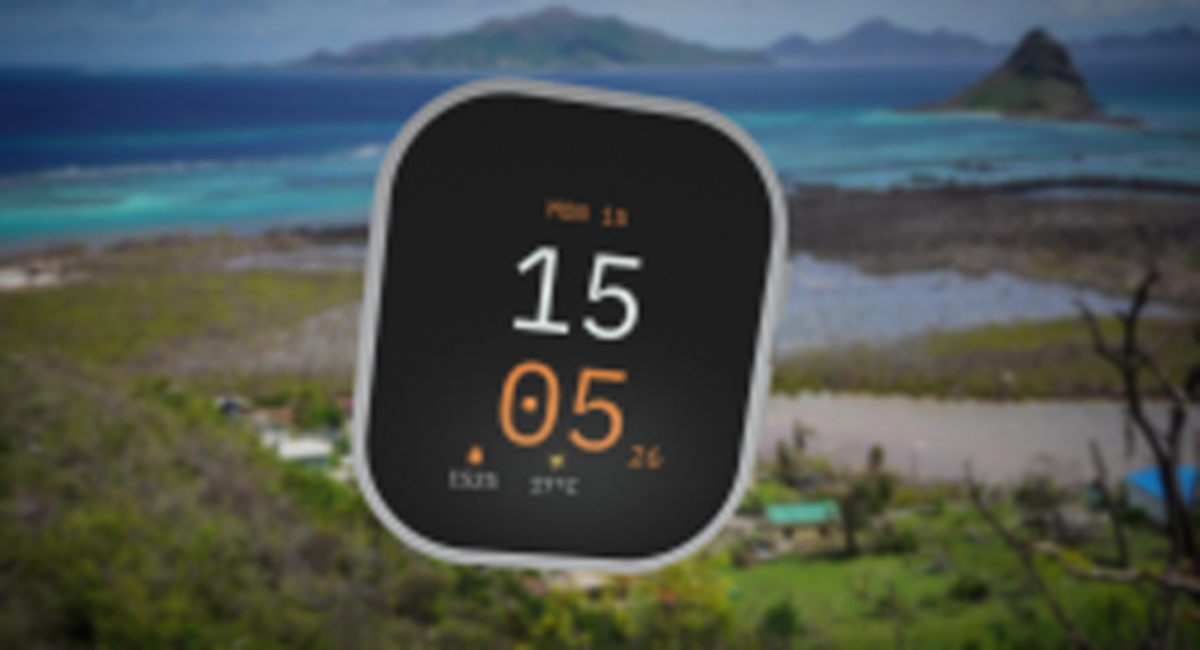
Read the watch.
15:05
